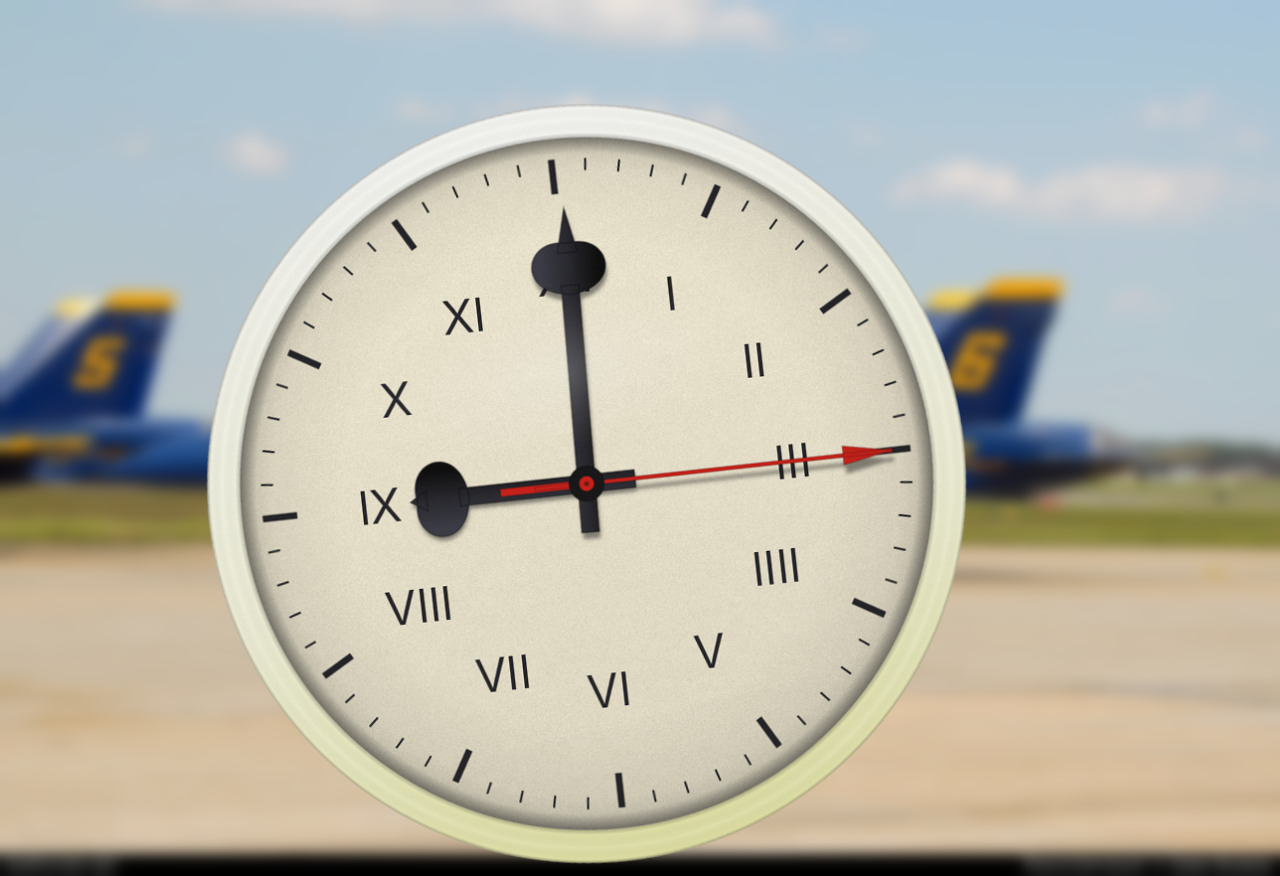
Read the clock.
9:00:15
